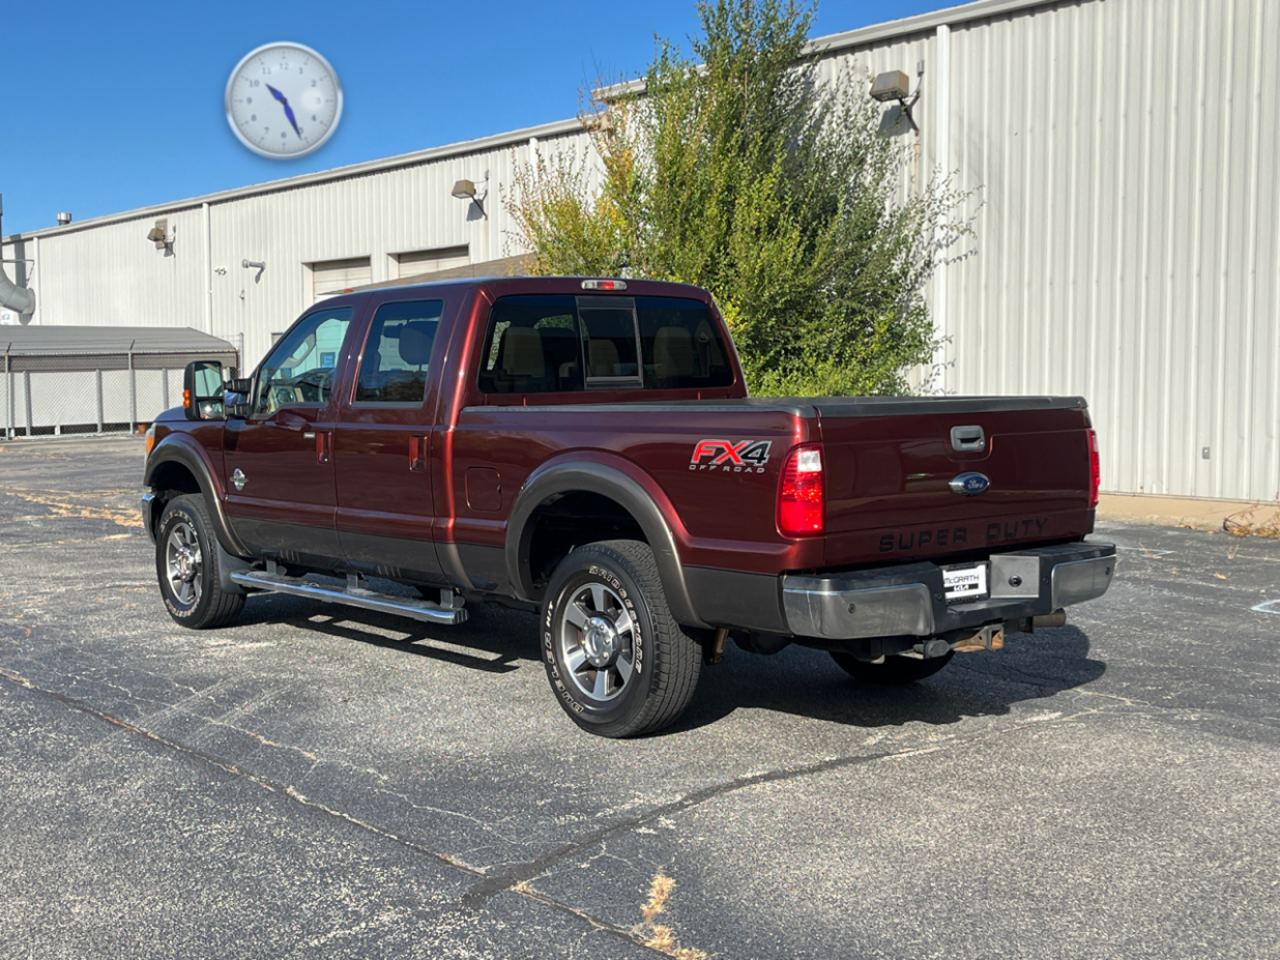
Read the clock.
10:26
